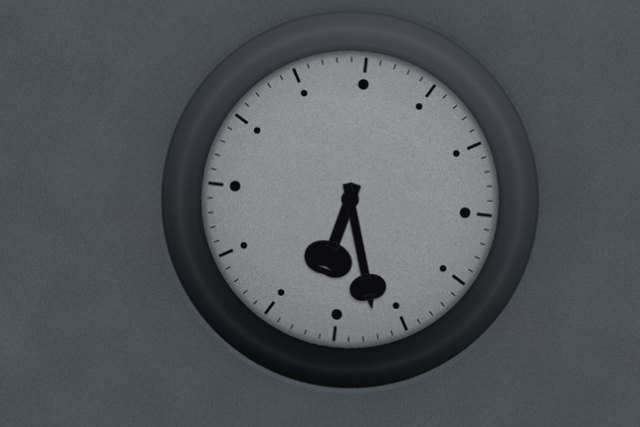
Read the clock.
6:27
